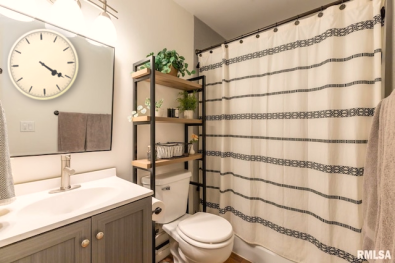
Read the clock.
4:21
